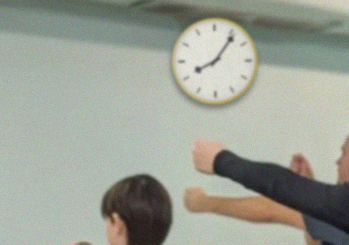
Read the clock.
8:06
